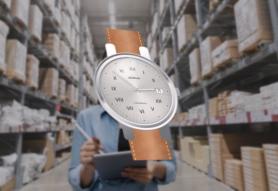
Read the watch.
2:52
